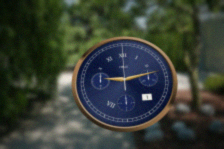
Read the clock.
9:13
